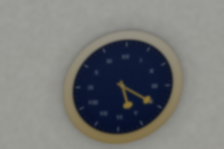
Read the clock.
5:20
